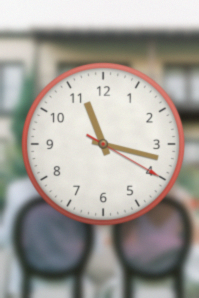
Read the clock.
11:17:20
